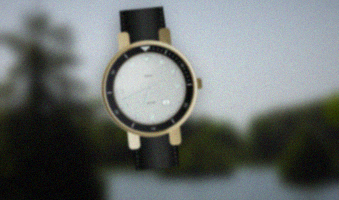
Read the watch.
6:42
